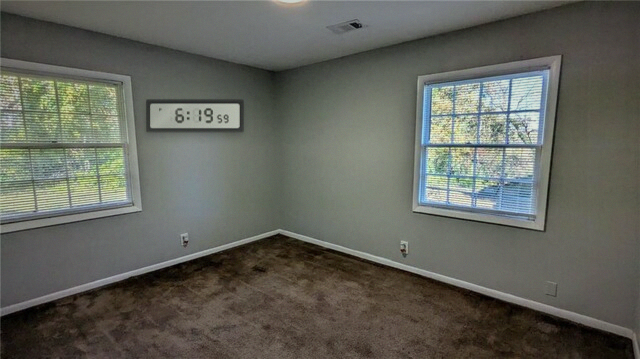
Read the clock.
6:19
